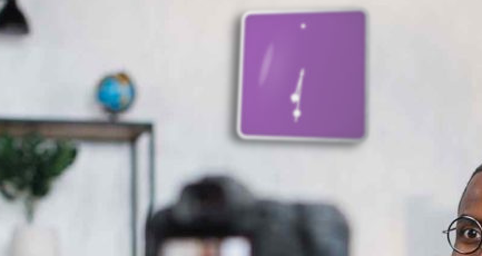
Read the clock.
6:31
